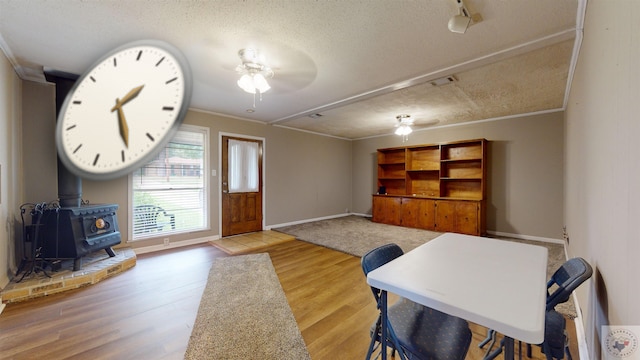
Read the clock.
1:24
